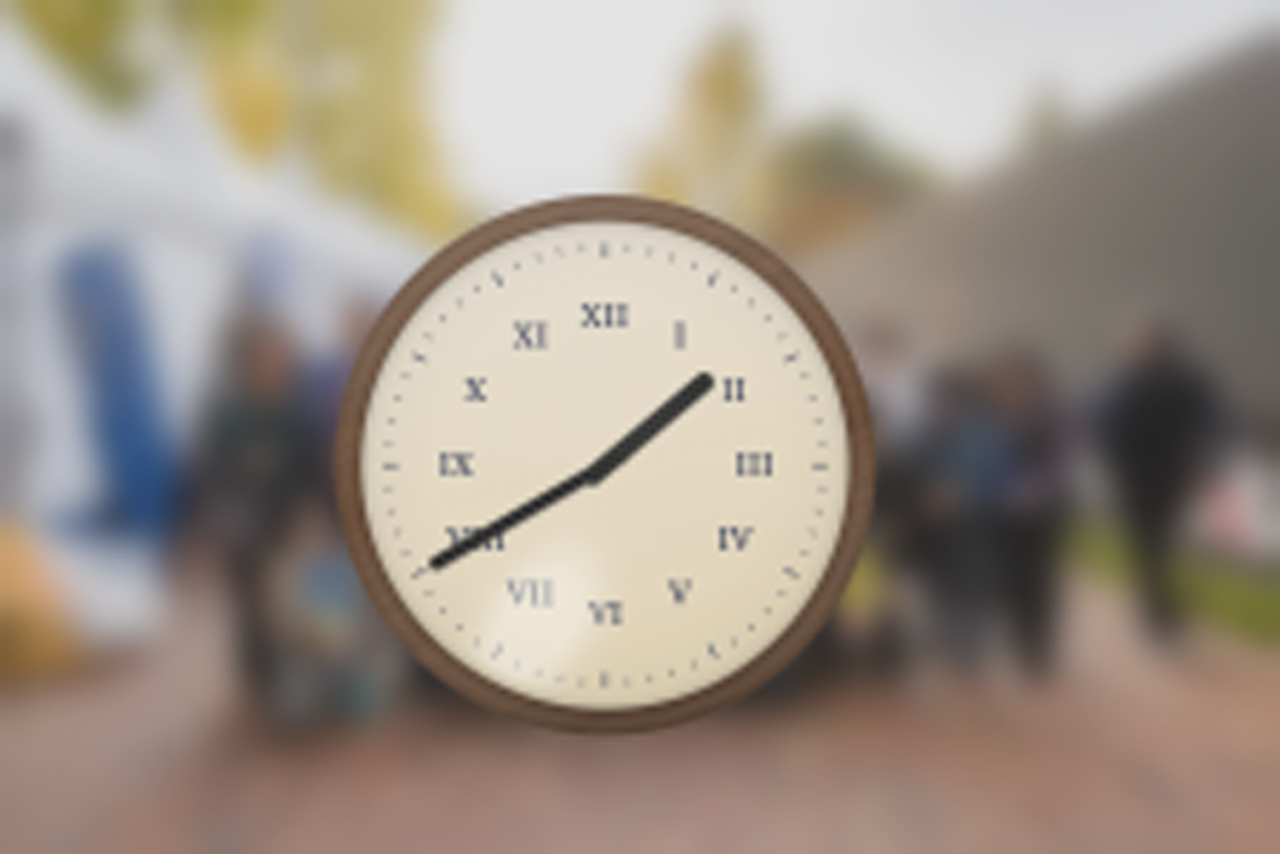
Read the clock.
1:40
